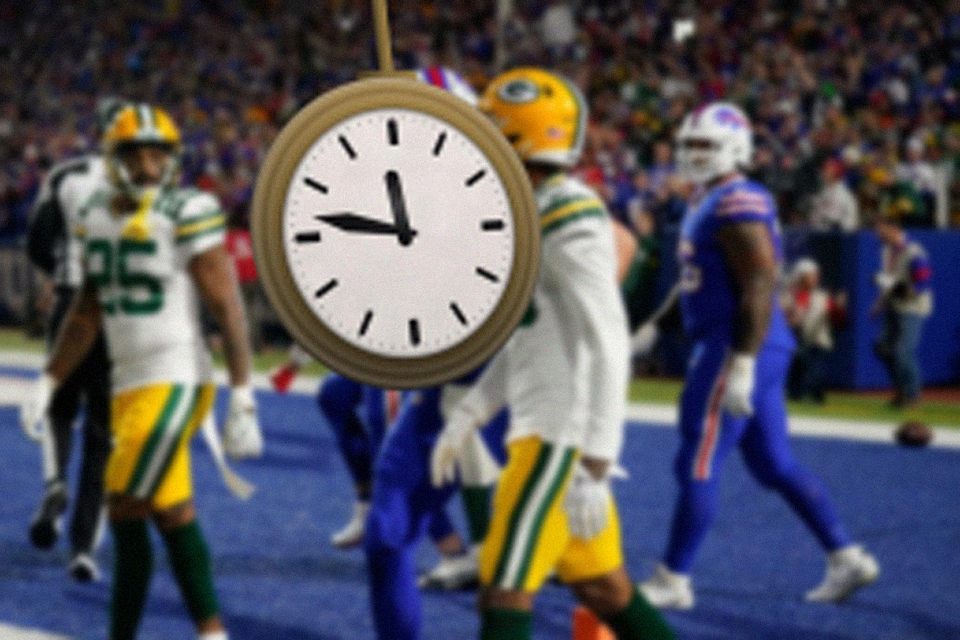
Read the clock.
11:47
